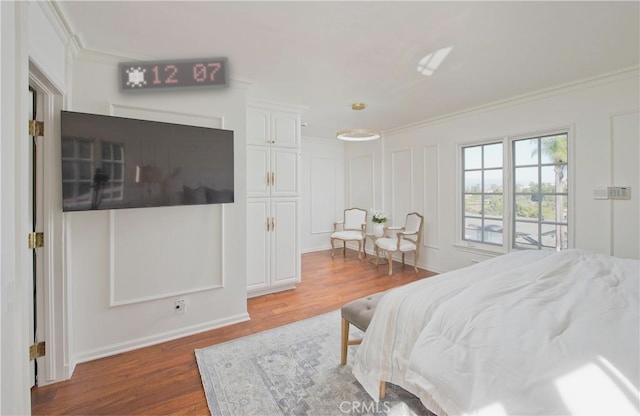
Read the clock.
12:07
